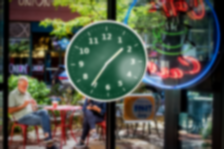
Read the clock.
1:36
